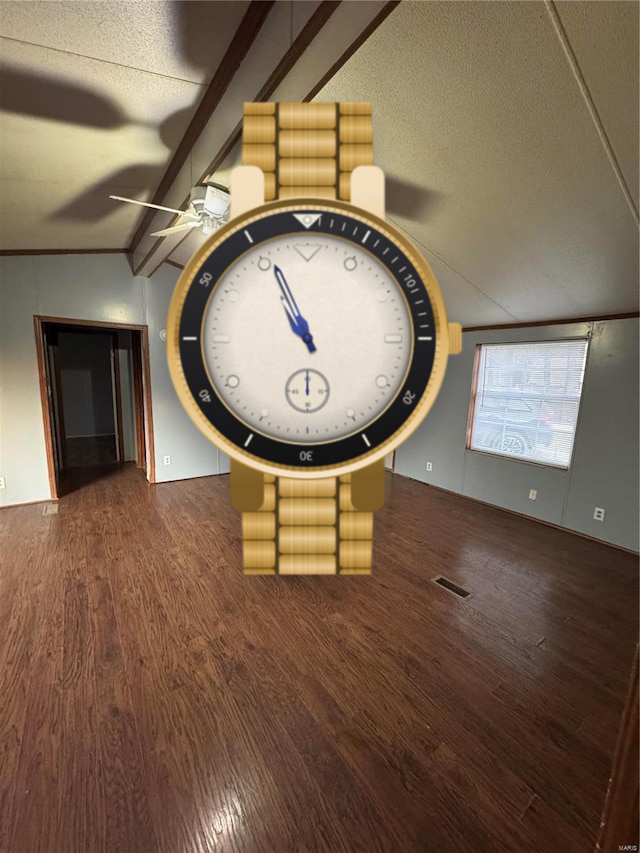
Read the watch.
10:56
